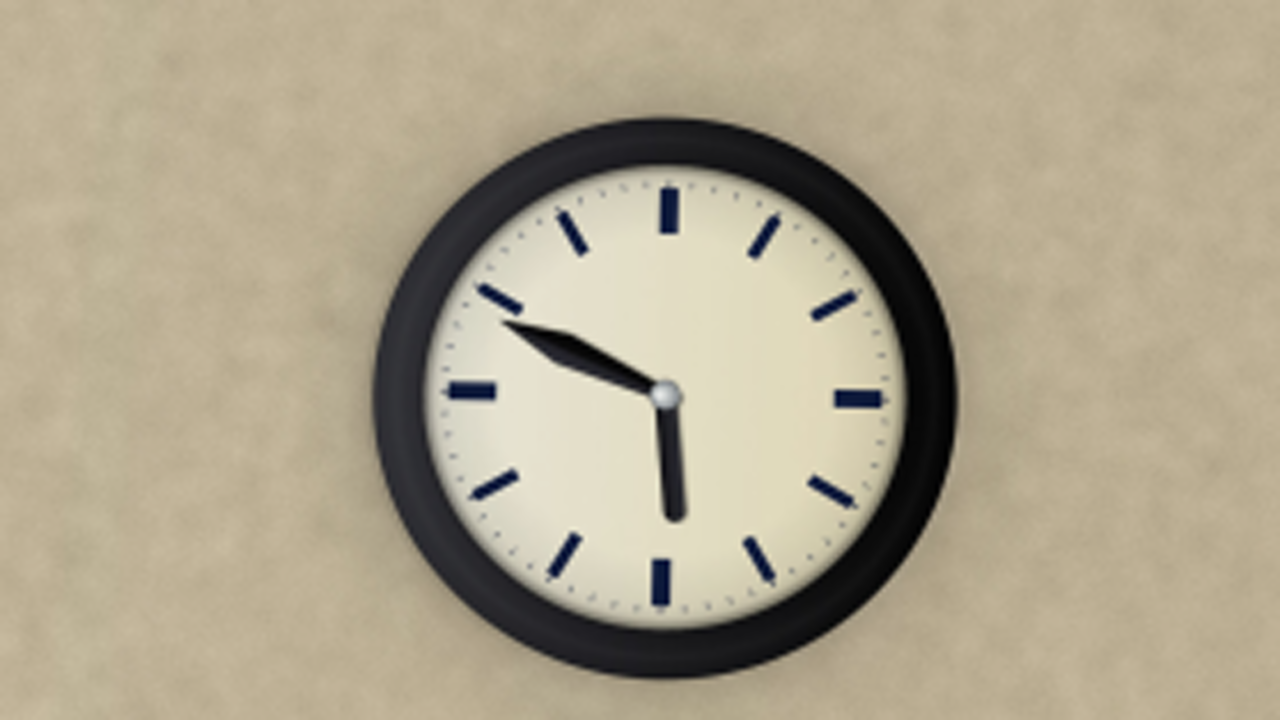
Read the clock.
5:49
